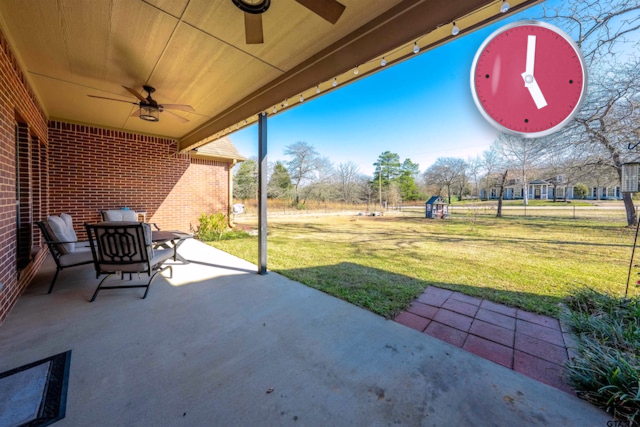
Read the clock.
5:00
